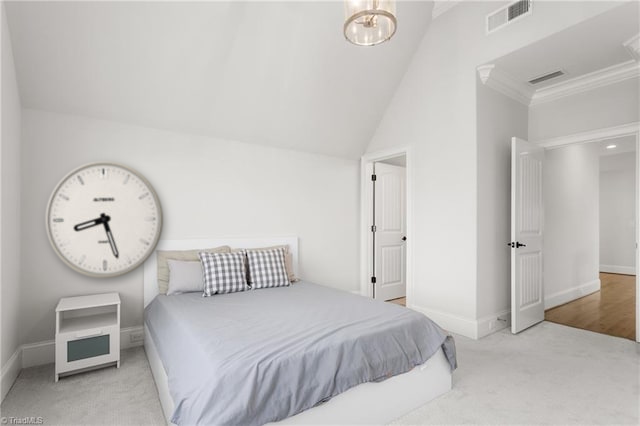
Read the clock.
8:27
